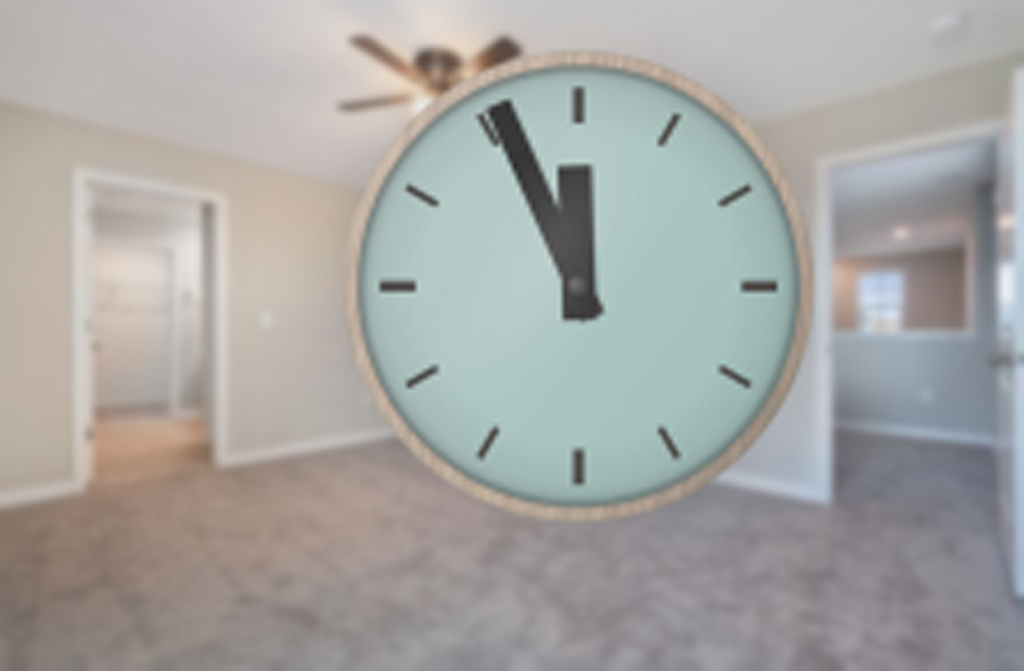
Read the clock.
11:56
